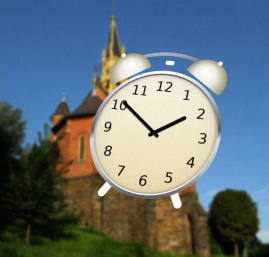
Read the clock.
1:51
